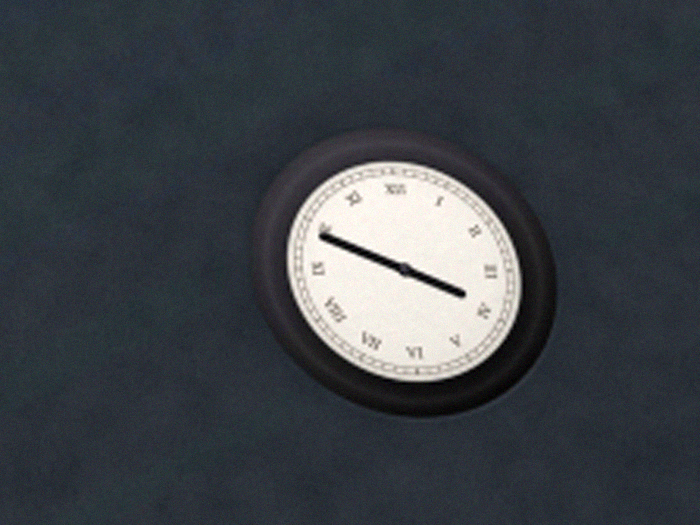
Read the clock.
3:49
